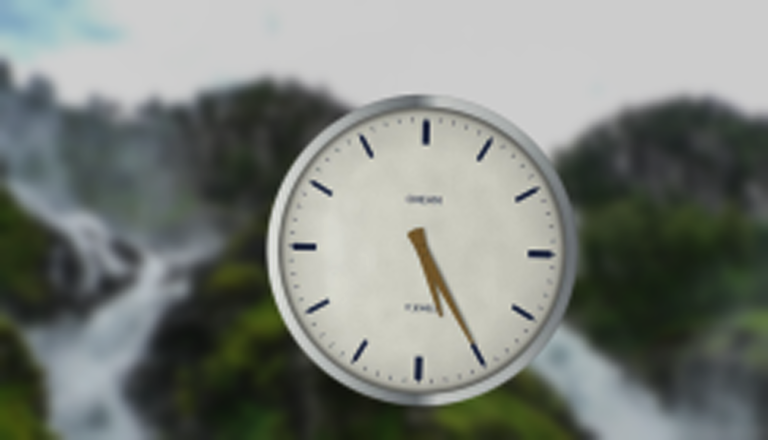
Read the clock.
5:25
